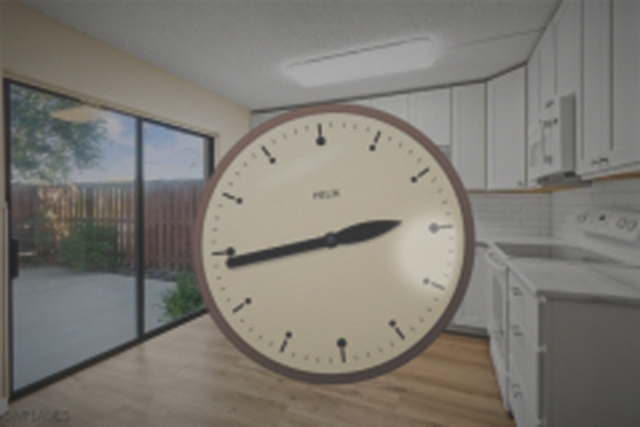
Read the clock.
2:44
